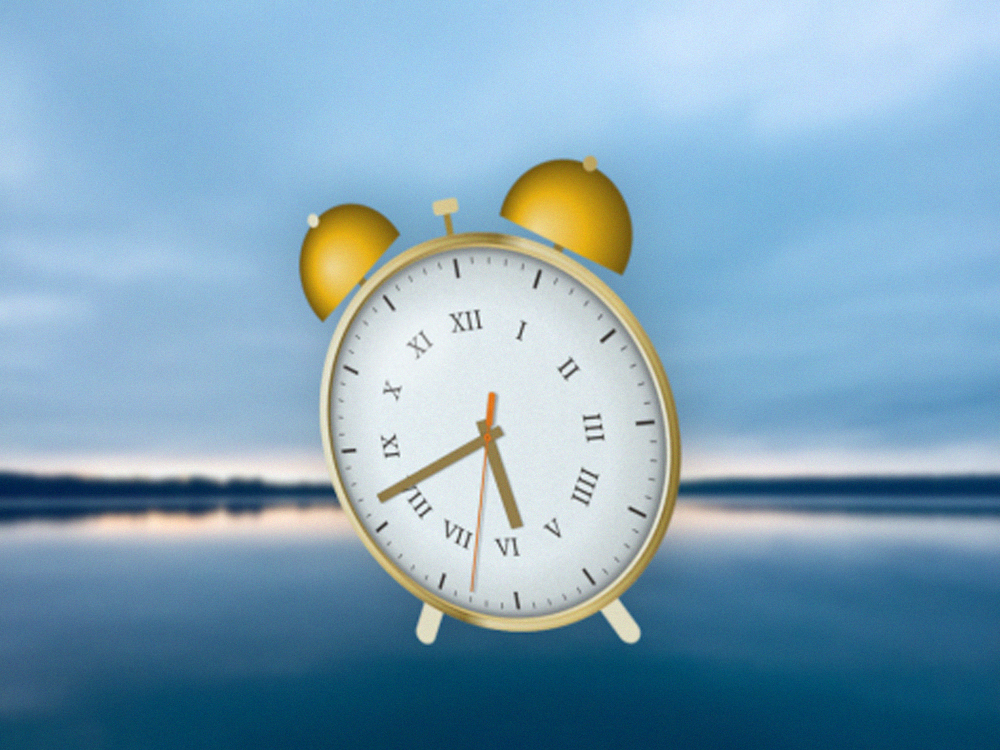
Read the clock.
5:41:33
